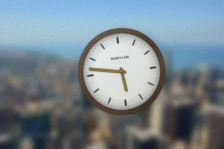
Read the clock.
5:47
